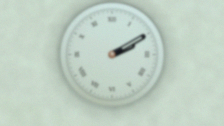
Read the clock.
2:10
